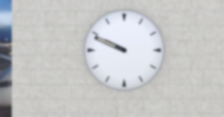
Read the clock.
9:49
